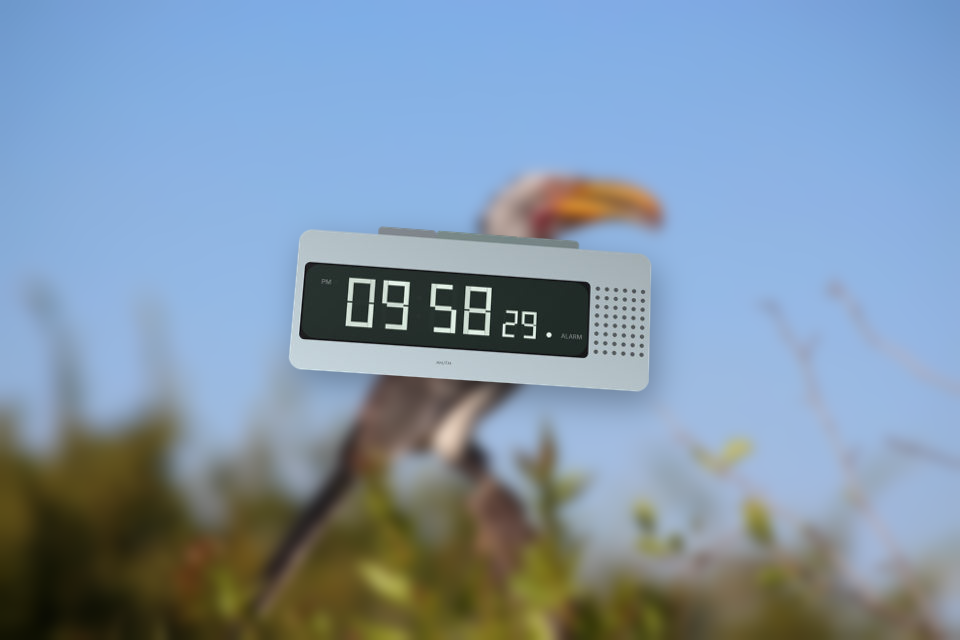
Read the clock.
9:58:29
